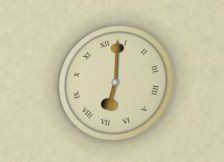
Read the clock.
7:03
